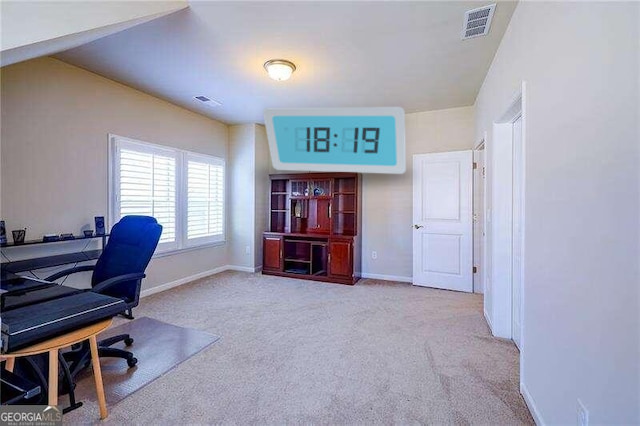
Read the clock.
18:19
